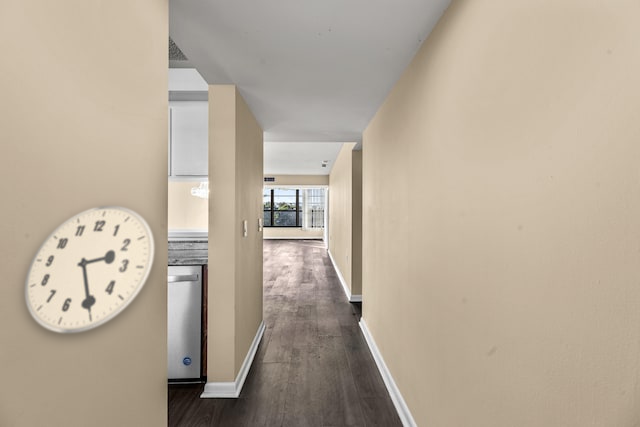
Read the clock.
2:25
